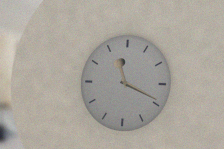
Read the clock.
11:19
